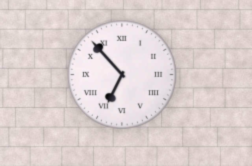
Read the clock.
6:53
